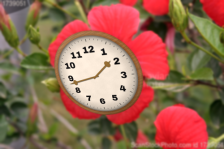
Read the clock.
1:43
